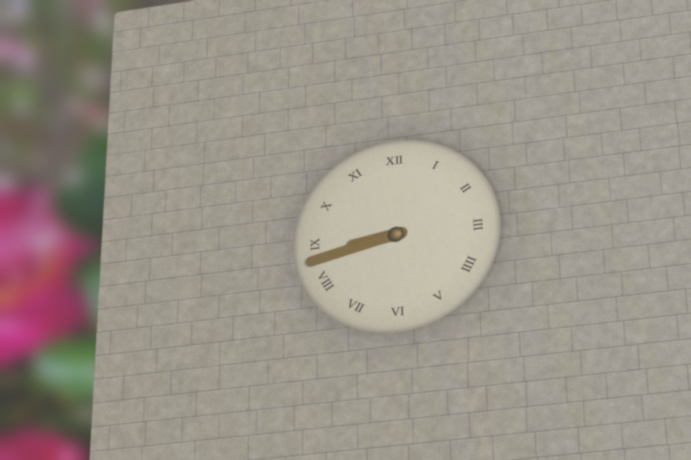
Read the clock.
8:43
